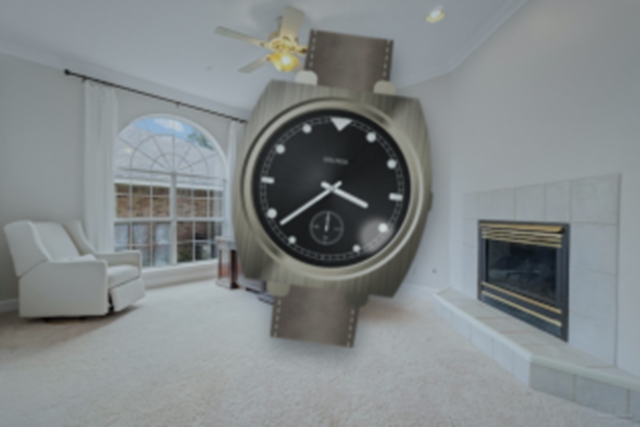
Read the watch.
3:38
